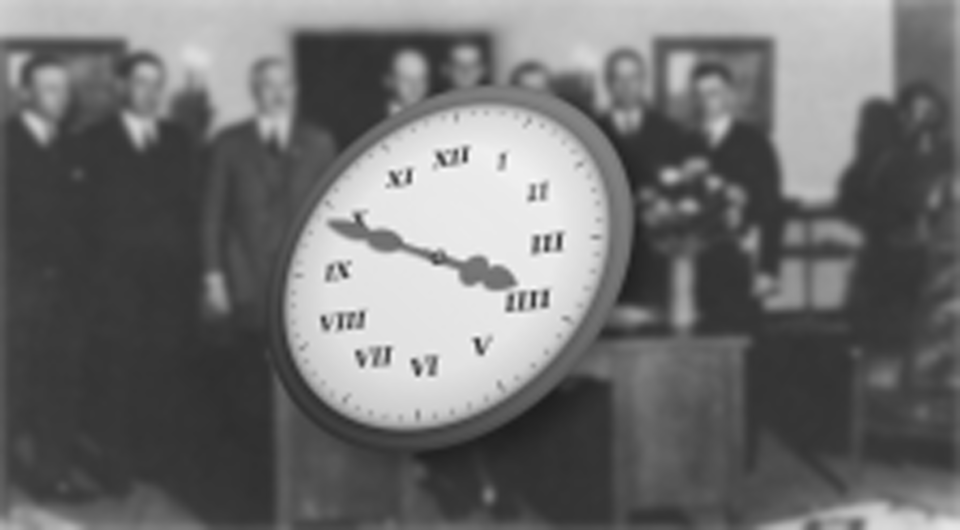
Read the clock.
3:49
